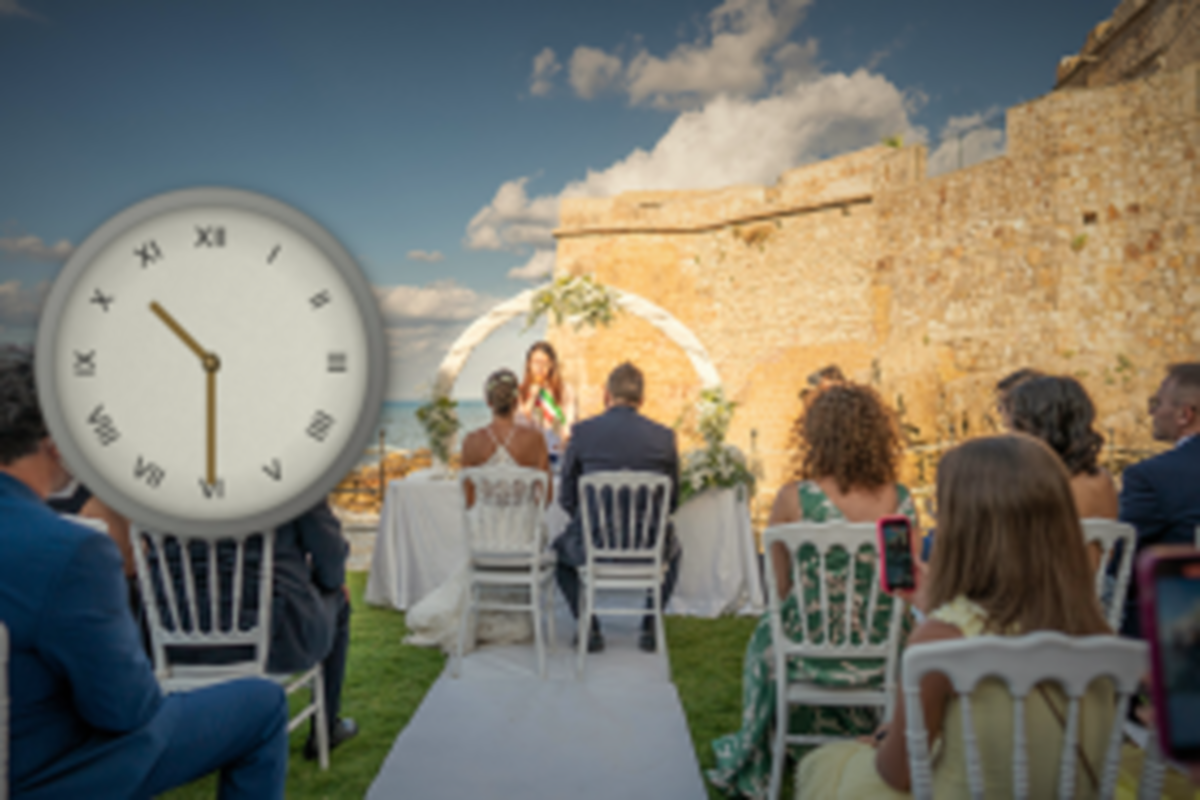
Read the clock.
10:30
